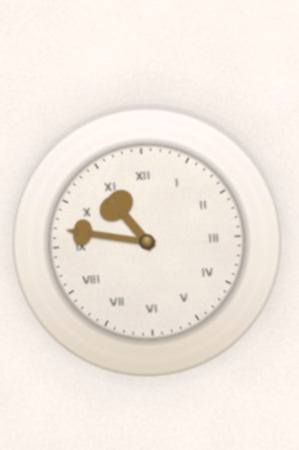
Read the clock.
10:47
